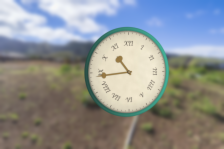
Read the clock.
10:44
